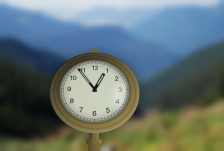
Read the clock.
12:54
